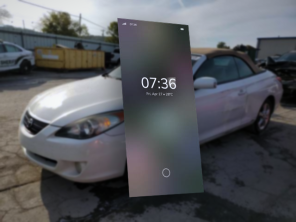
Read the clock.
7:36
